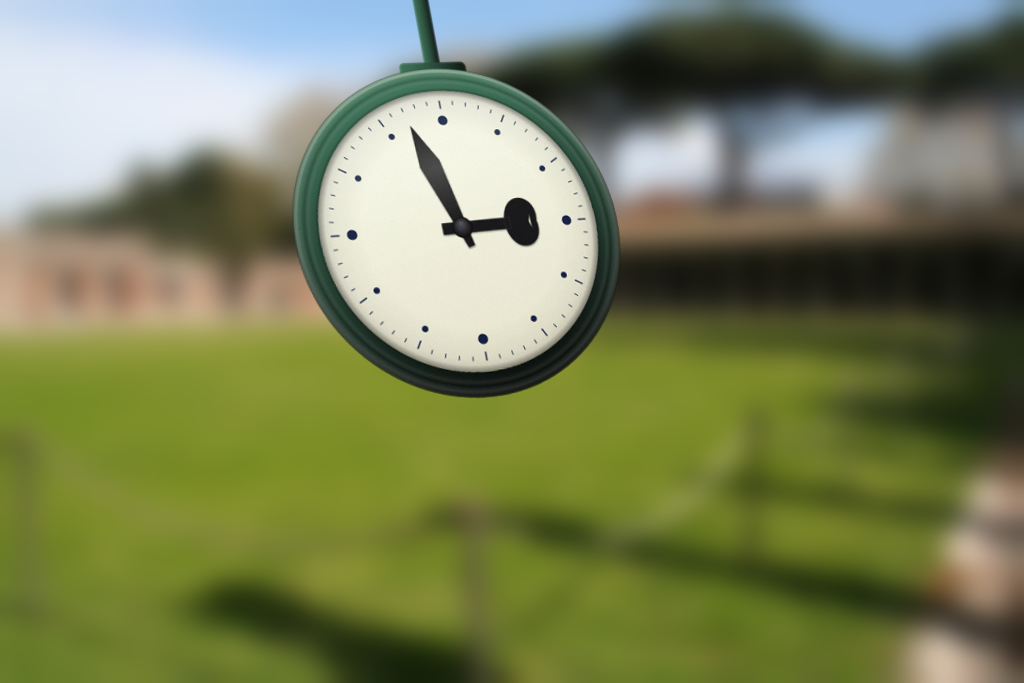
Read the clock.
2:57
